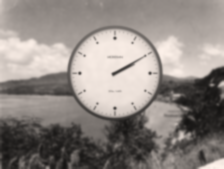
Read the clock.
2:10
